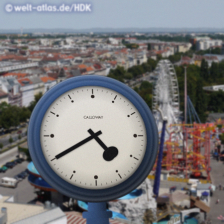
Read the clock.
4:40
